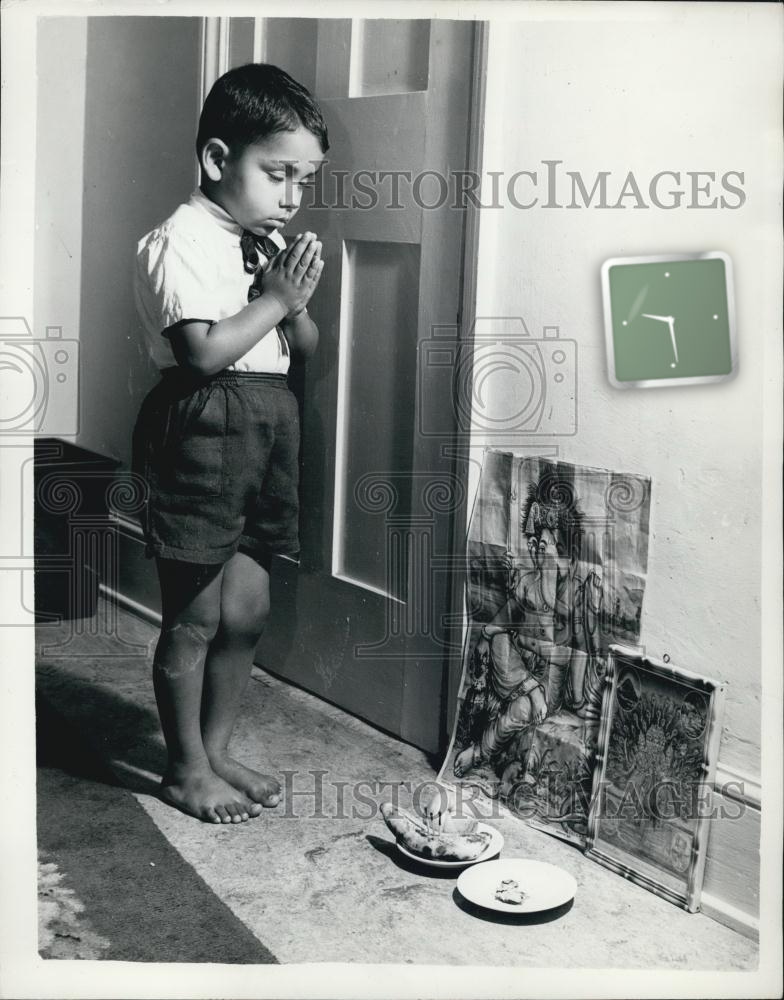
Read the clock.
9:29
